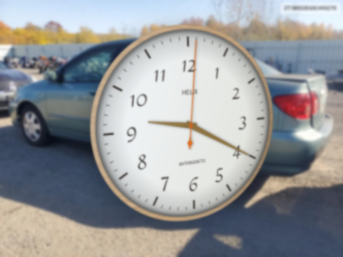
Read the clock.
9:20:01
